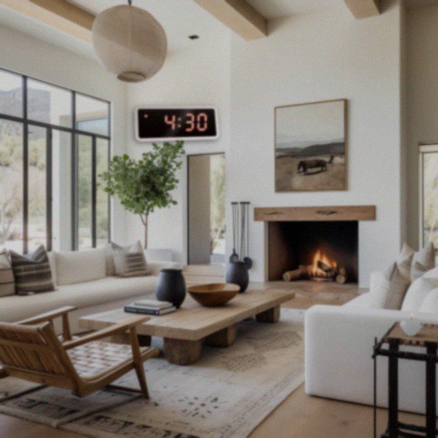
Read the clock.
4:30
